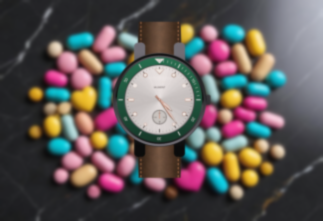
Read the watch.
4:24
